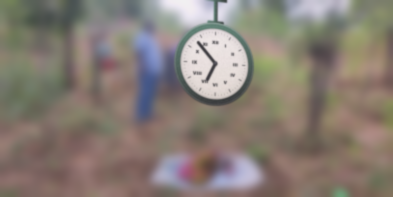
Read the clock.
6:53
